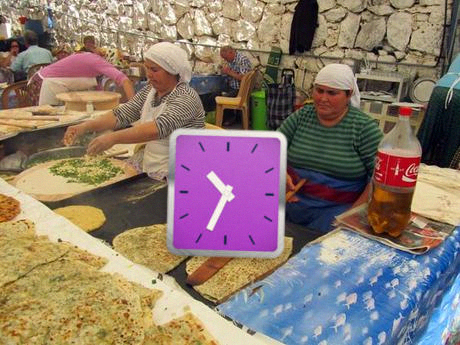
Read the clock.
10:34
